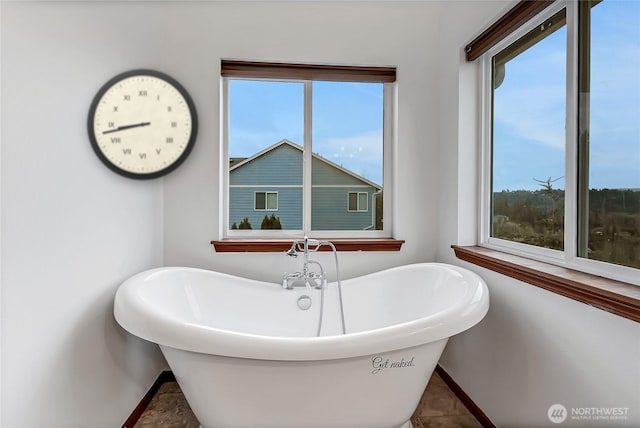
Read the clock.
8:43
